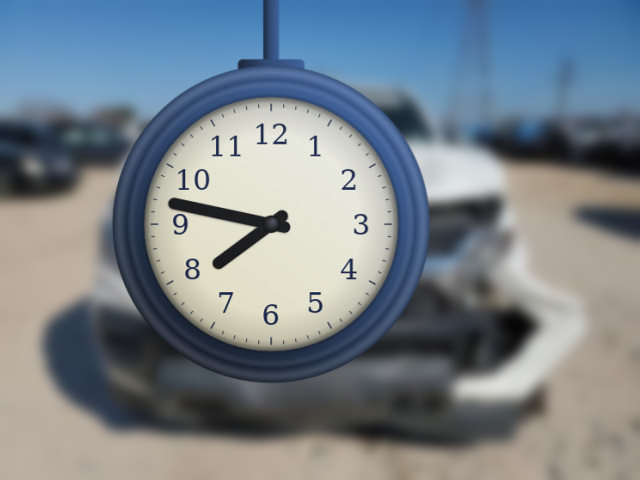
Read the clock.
7:47
